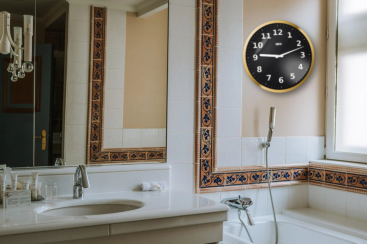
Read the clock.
9:12
